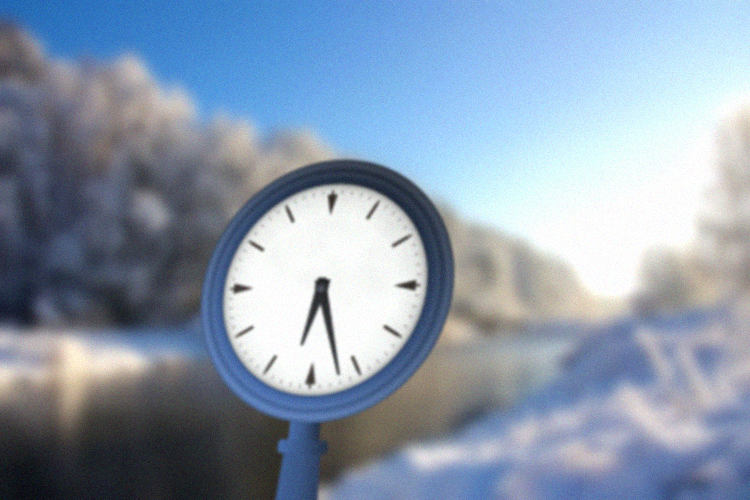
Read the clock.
6:27
